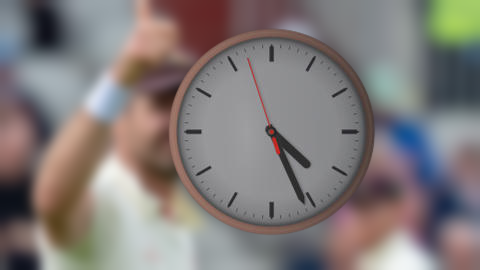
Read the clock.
4:25:57
